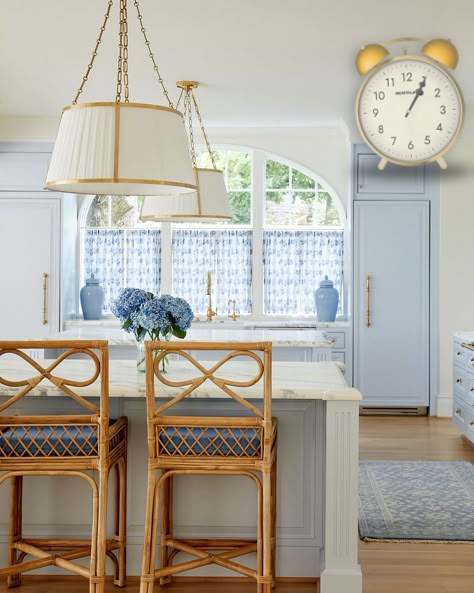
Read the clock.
1:05
